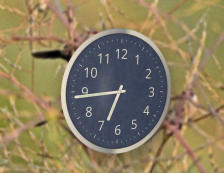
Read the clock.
6:44
